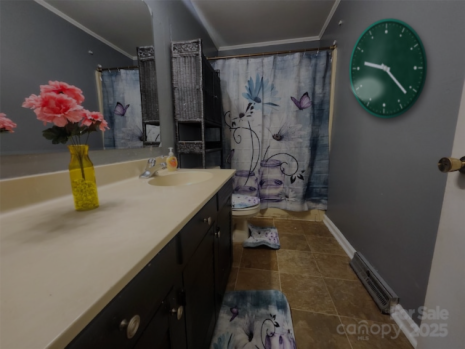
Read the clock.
9:22
